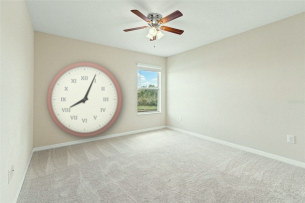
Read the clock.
8:04
